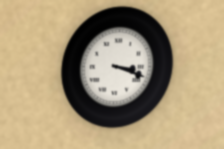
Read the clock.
3:18
